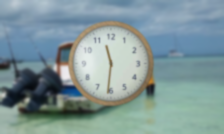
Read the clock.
11:31
